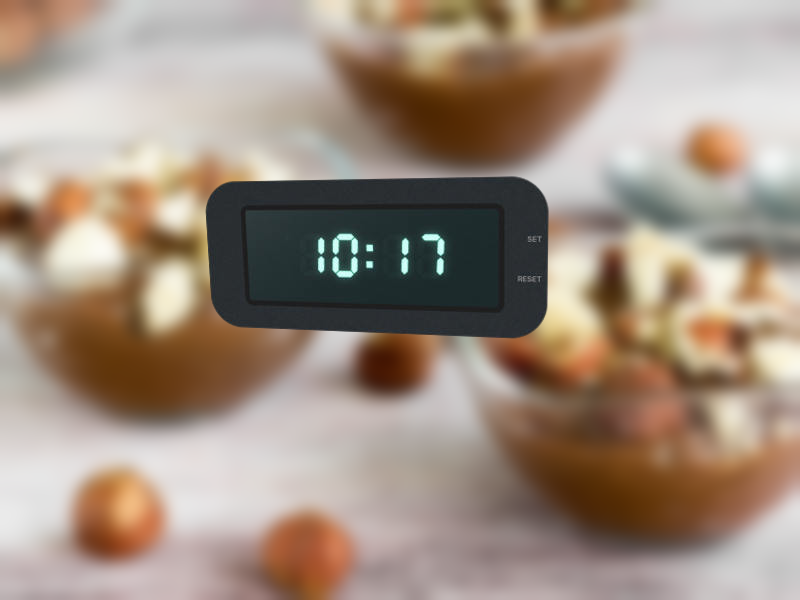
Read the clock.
10:17
